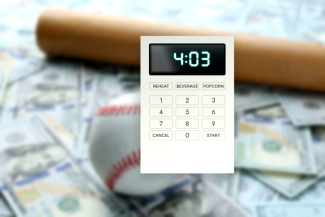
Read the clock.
4:03
